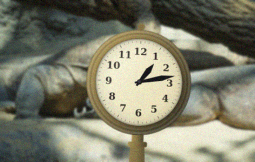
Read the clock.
1:13
